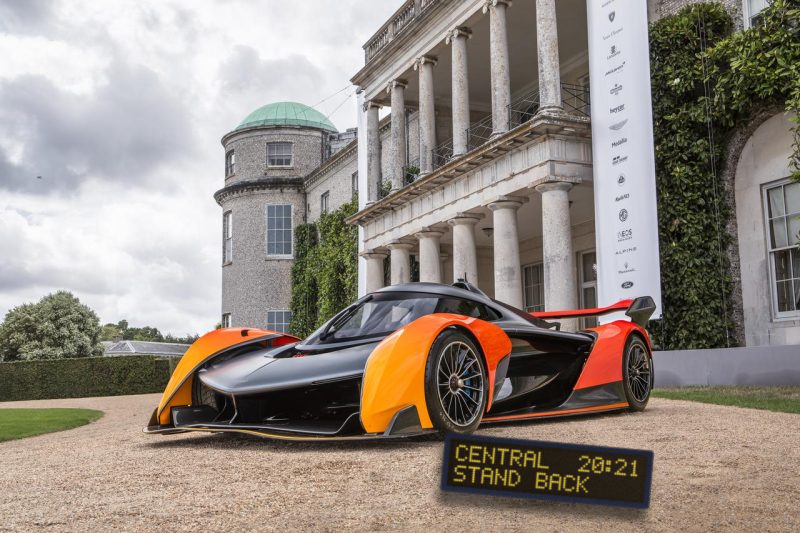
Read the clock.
20:21
